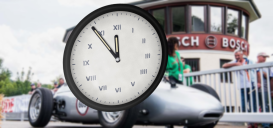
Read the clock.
11:54
